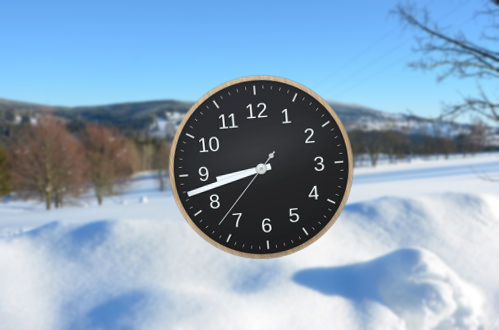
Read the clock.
8:42:37
